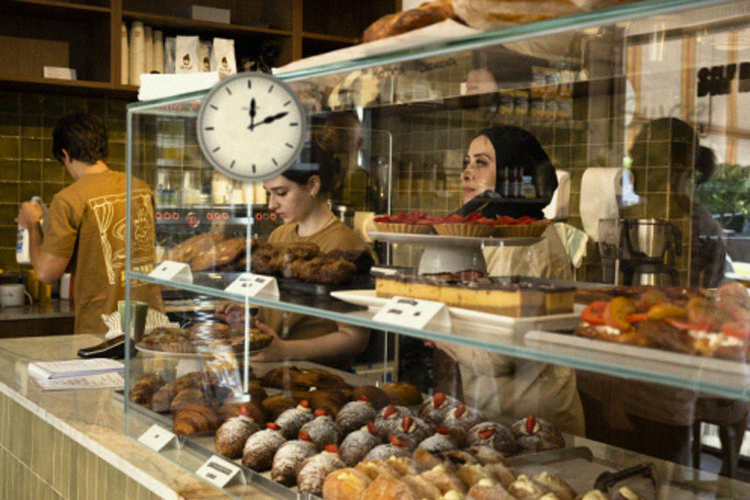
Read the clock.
12:12
